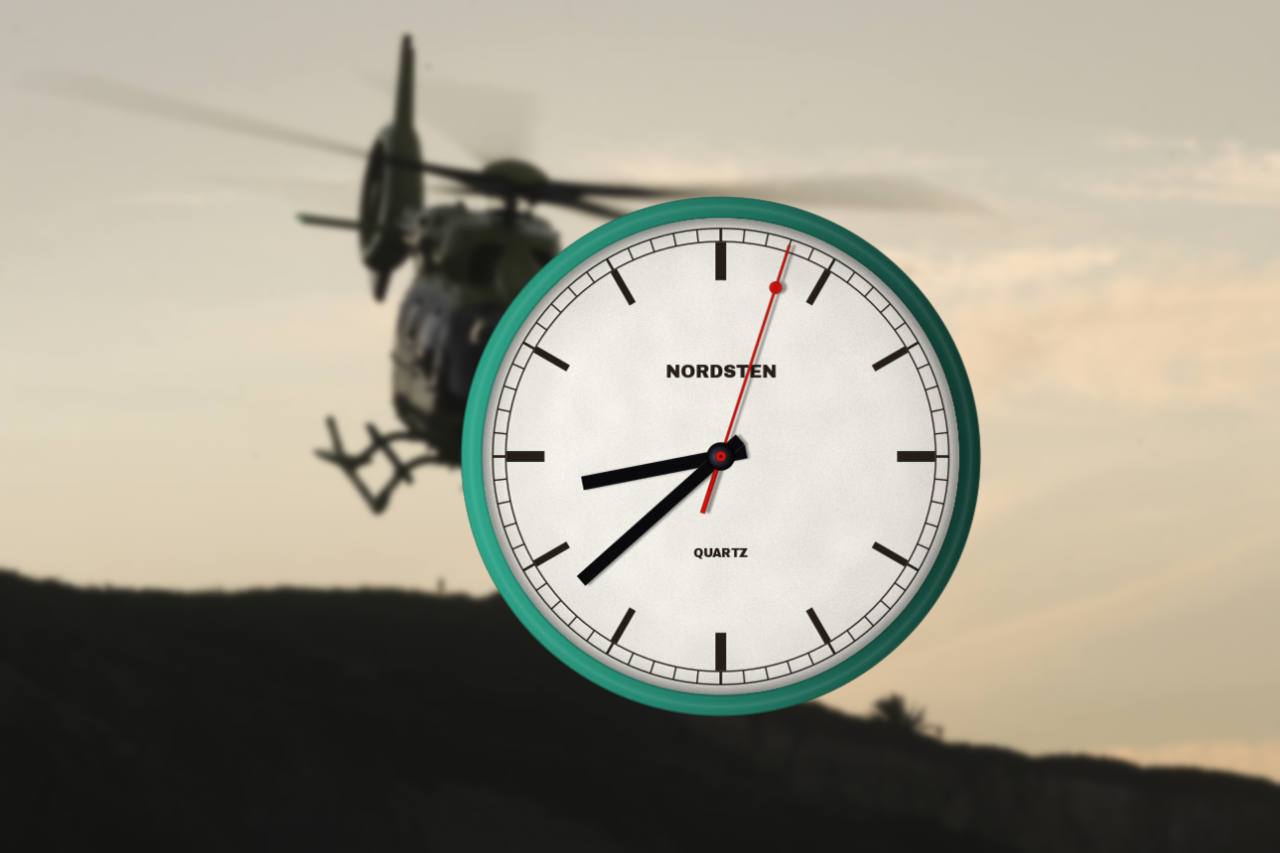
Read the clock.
8:38:03
